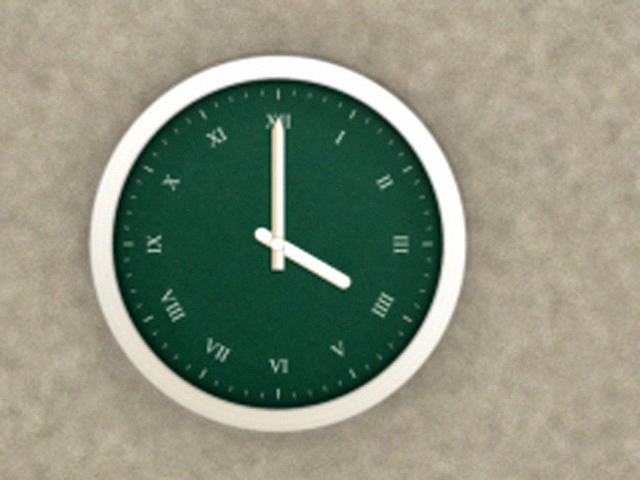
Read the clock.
4:00
